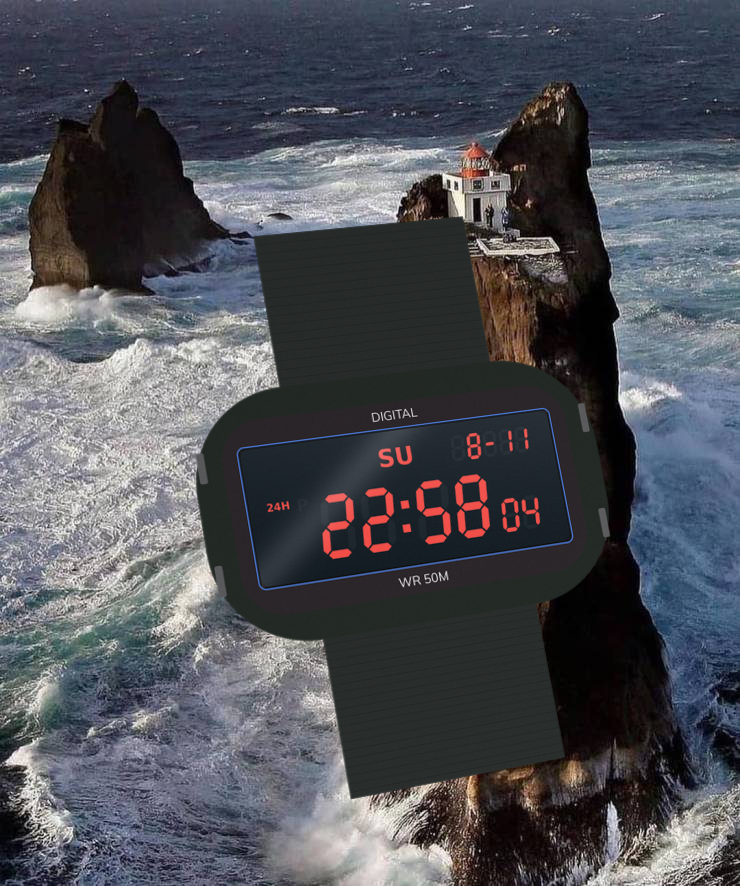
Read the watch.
22:58:04
